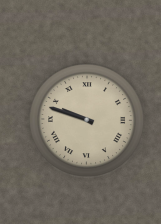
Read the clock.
9:48
